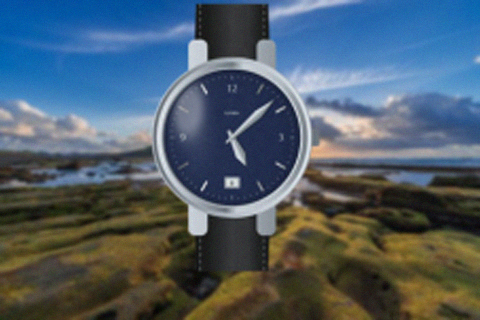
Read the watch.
5:08
